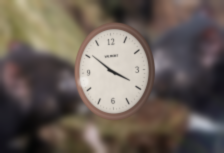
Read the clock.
3:51
